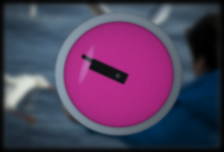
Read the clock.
9:50
